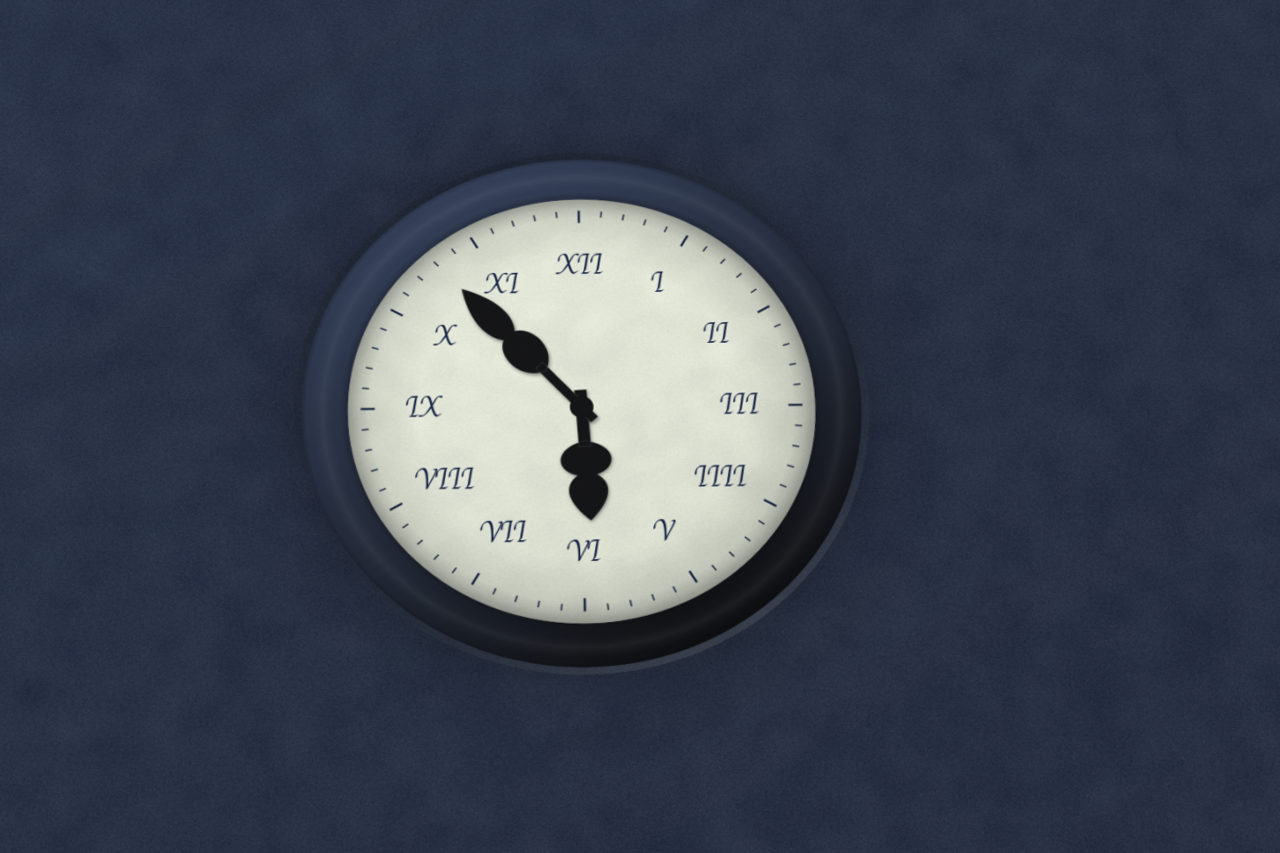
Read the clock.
5:53
